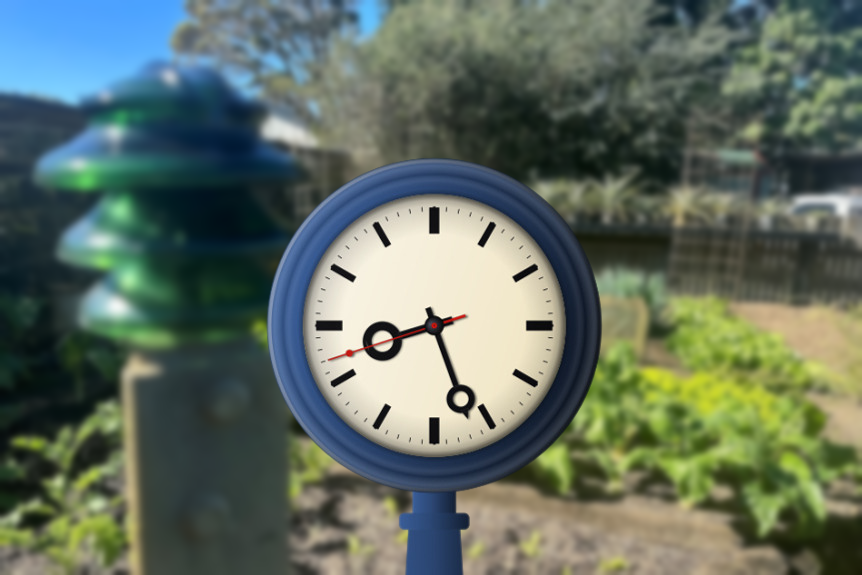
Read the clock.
8:26:42
